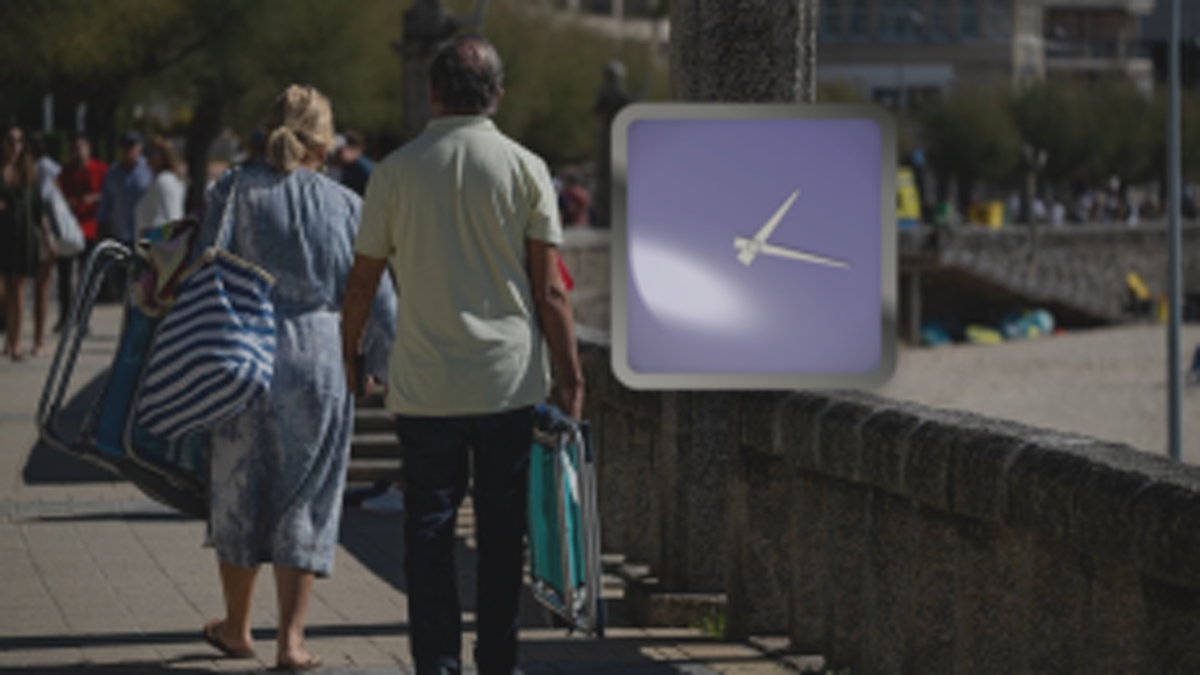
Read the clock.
1:17
